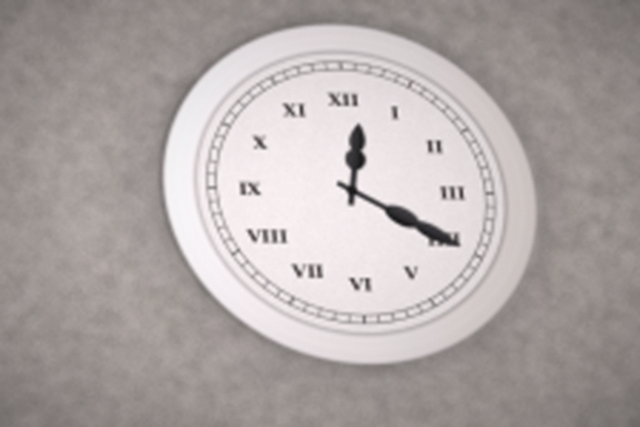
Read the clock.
12:20
